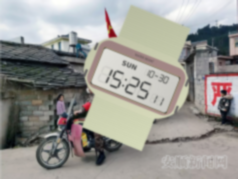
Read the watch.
15:25
